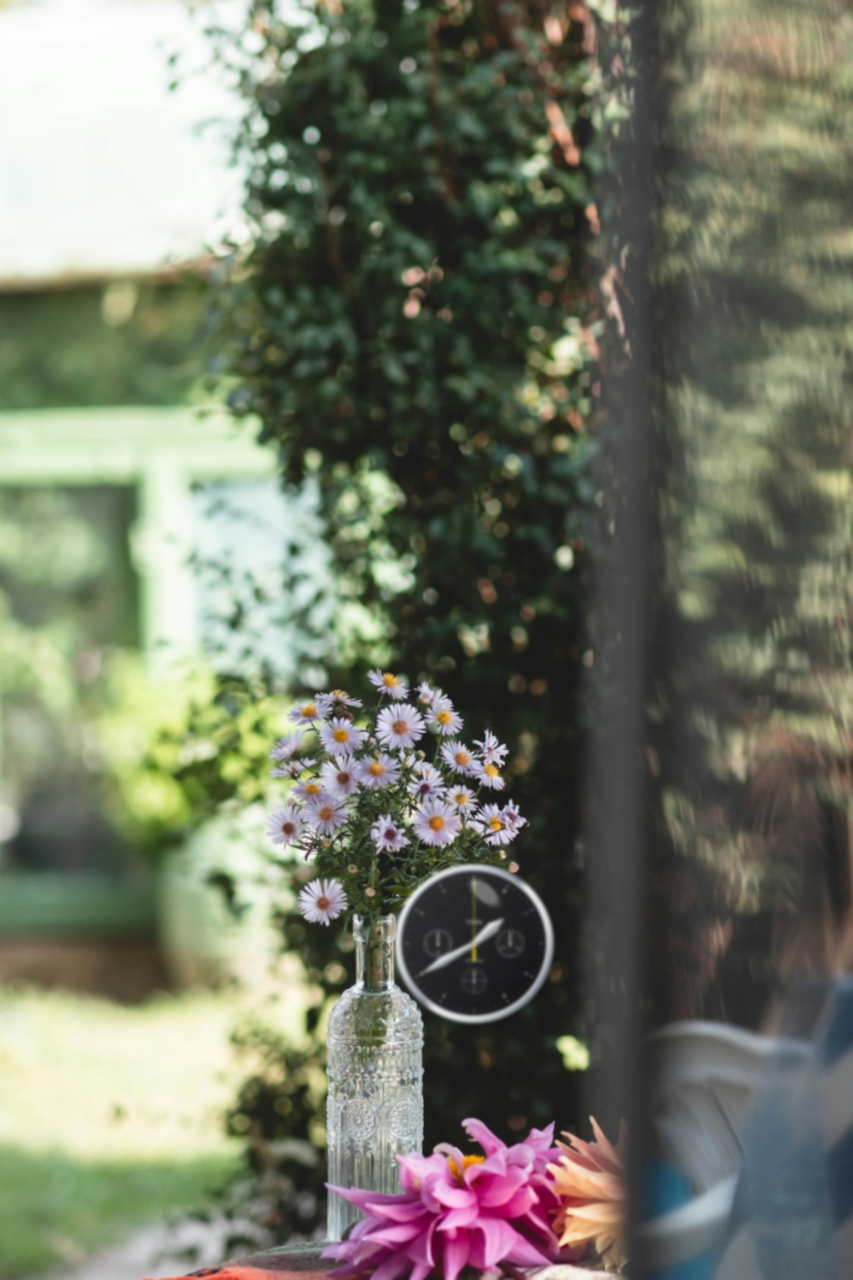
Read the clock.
1:40
